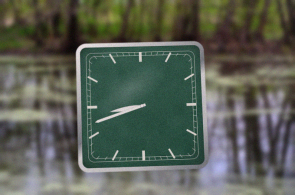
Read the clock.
8:42
